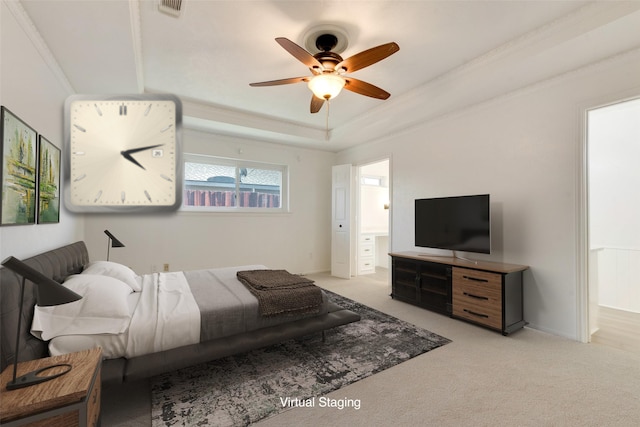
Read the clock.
4:13
